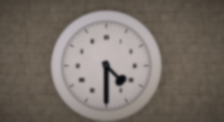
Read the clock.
4:30
